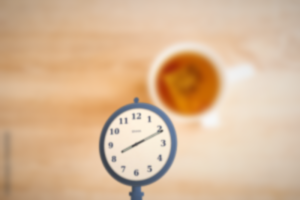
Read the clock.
8:11
